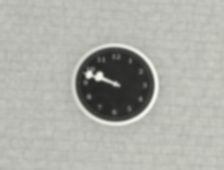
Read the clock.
9:48
